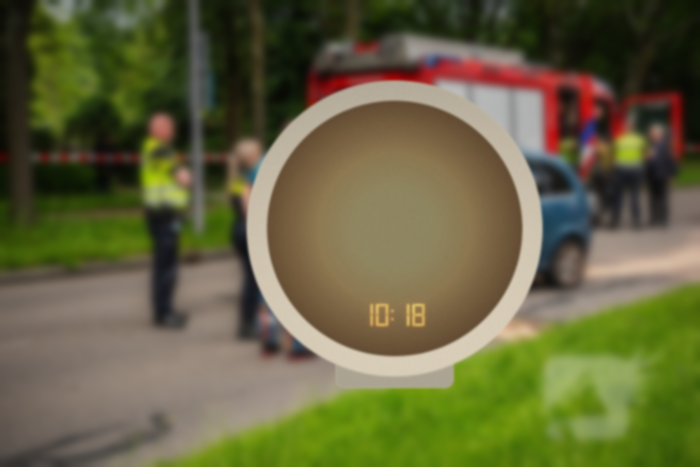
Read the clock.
10:18
